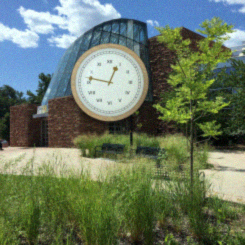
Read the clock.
12:47
